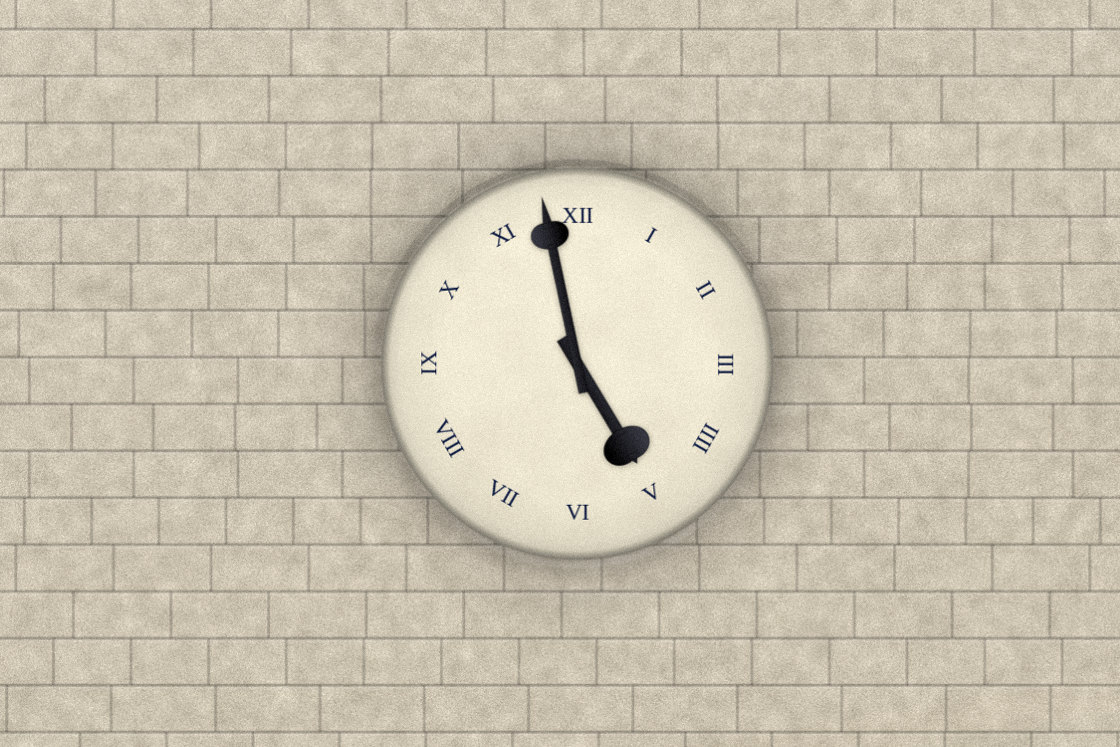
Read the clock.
4:58
